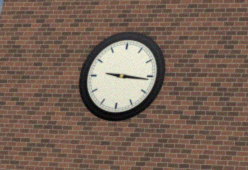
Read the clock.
9:16
